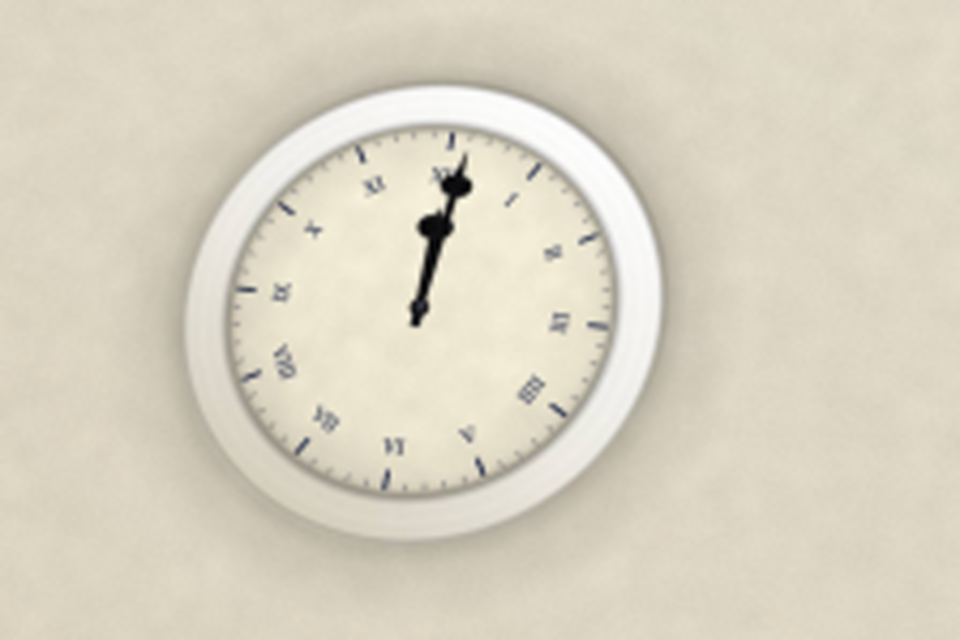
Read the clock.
12:01
